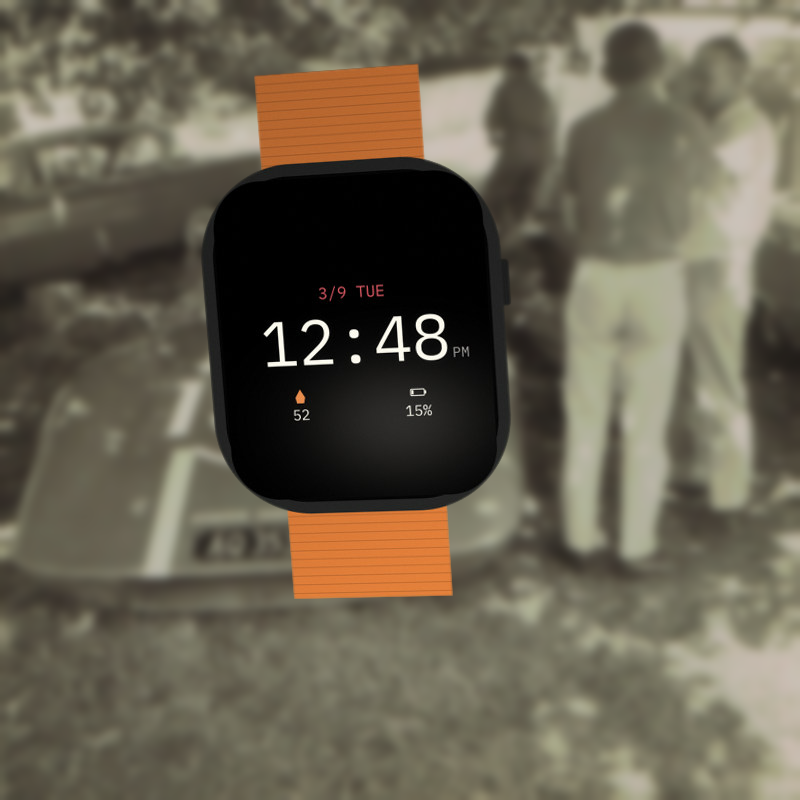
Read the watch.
12:48
